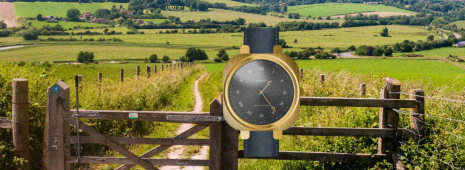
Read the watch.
1:24
